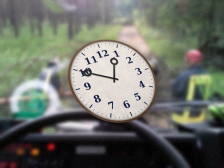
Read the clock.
12:50
